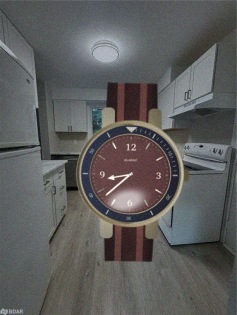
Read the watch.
8:38
